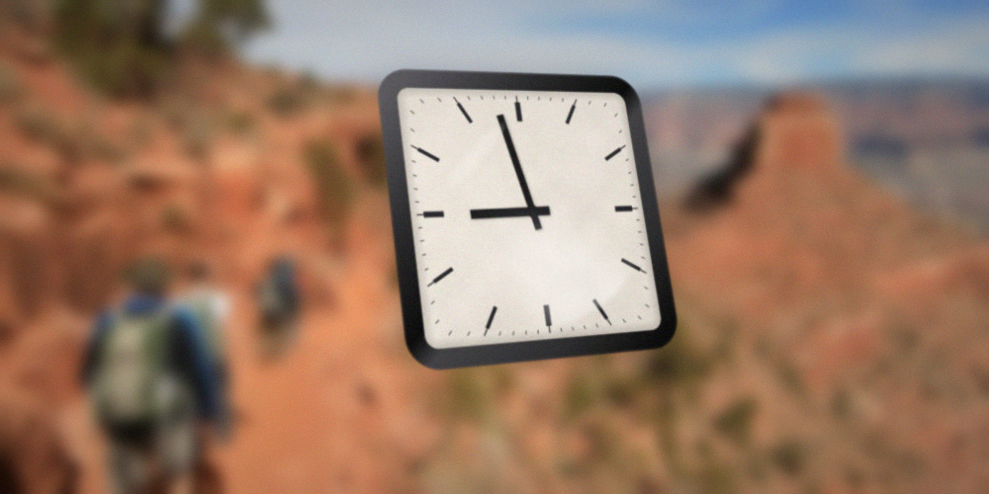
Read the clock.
8:58
